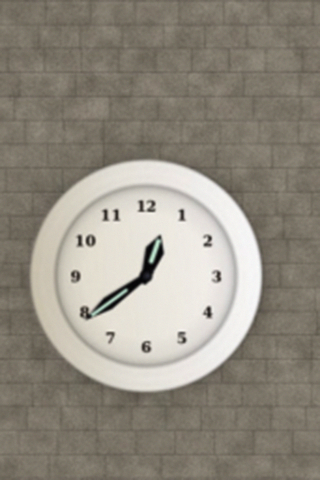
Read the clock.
12:39
